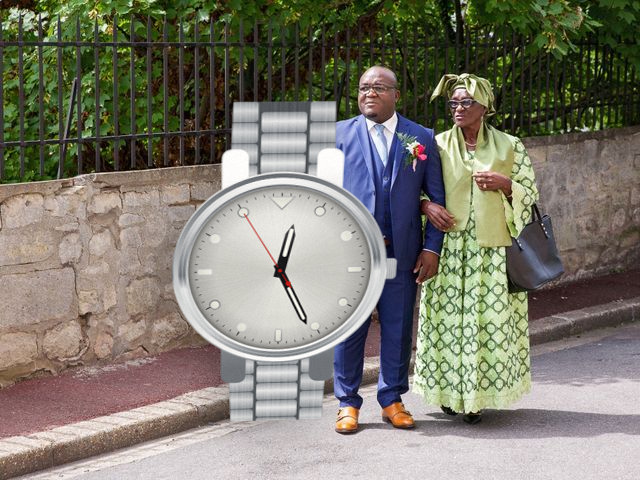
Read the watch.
12:25:55
